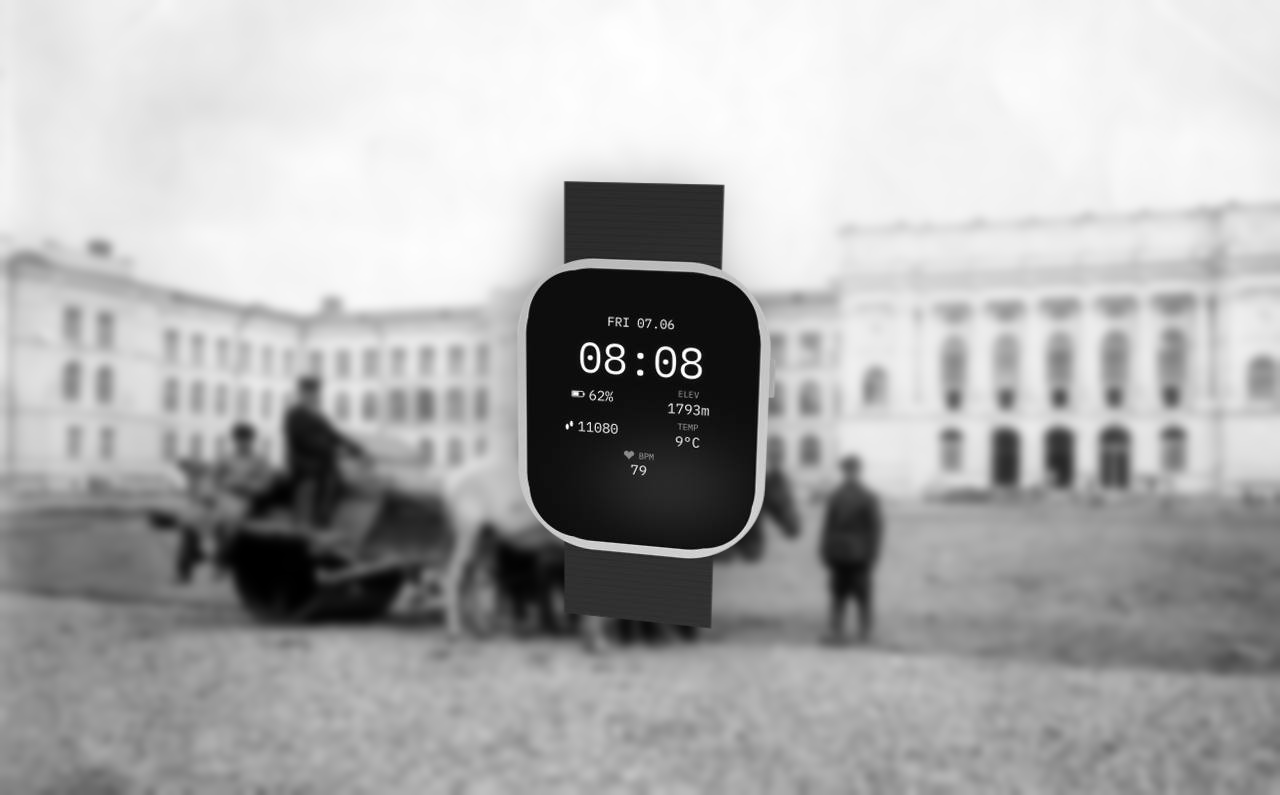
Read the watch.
8:08
